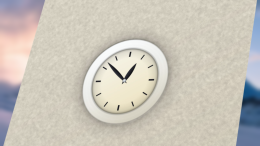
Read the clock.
12:52
